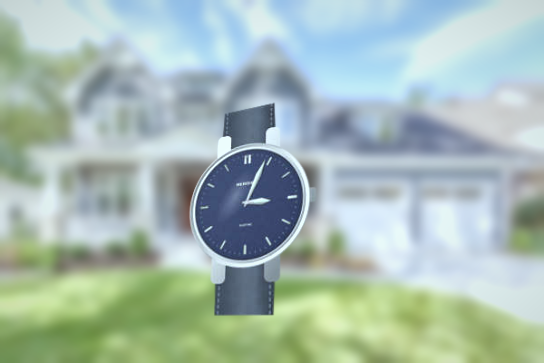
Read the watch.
3:04
